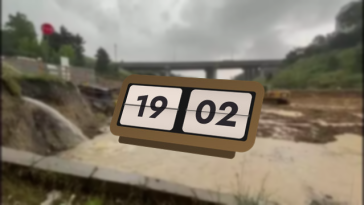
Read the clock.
19:02
